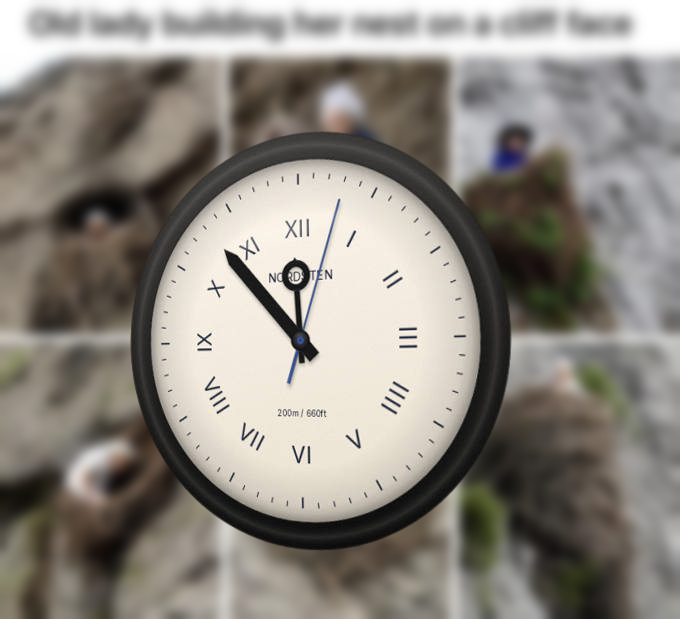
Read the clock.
11:53:03
